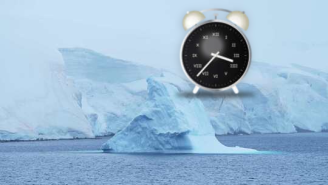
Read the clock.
3:37
